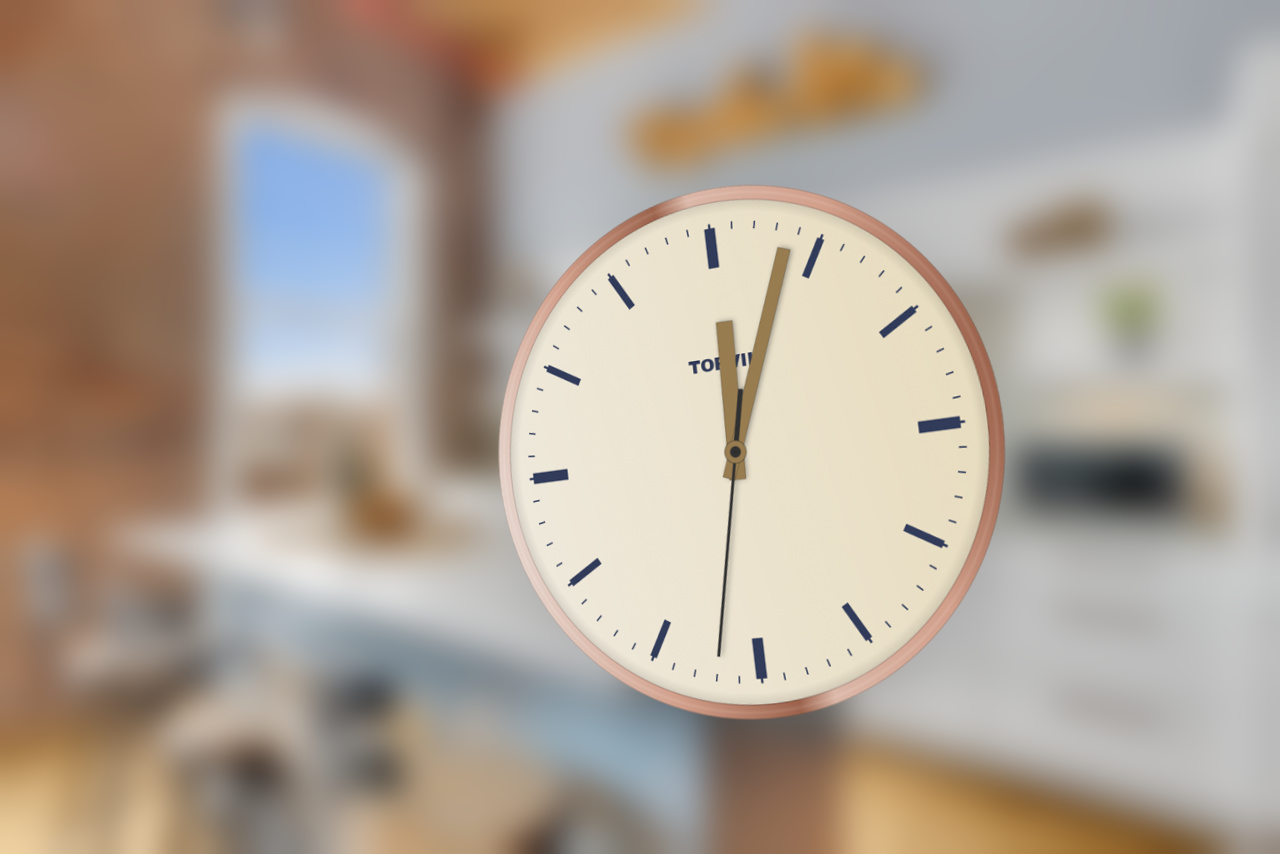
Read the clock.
12:03:32
